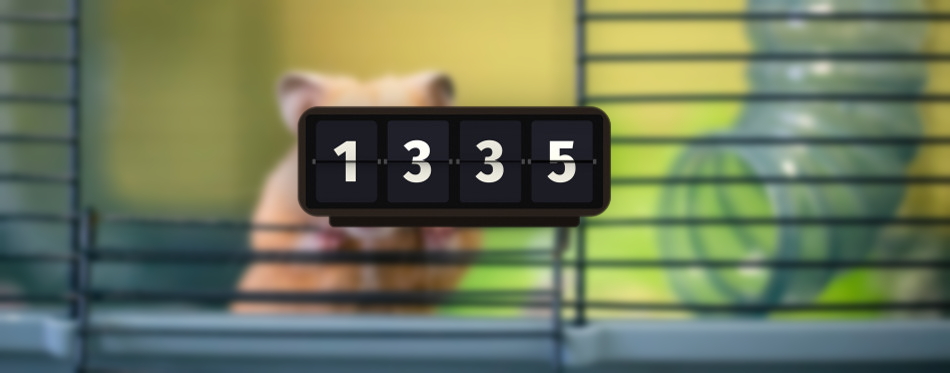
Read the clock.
13:35
